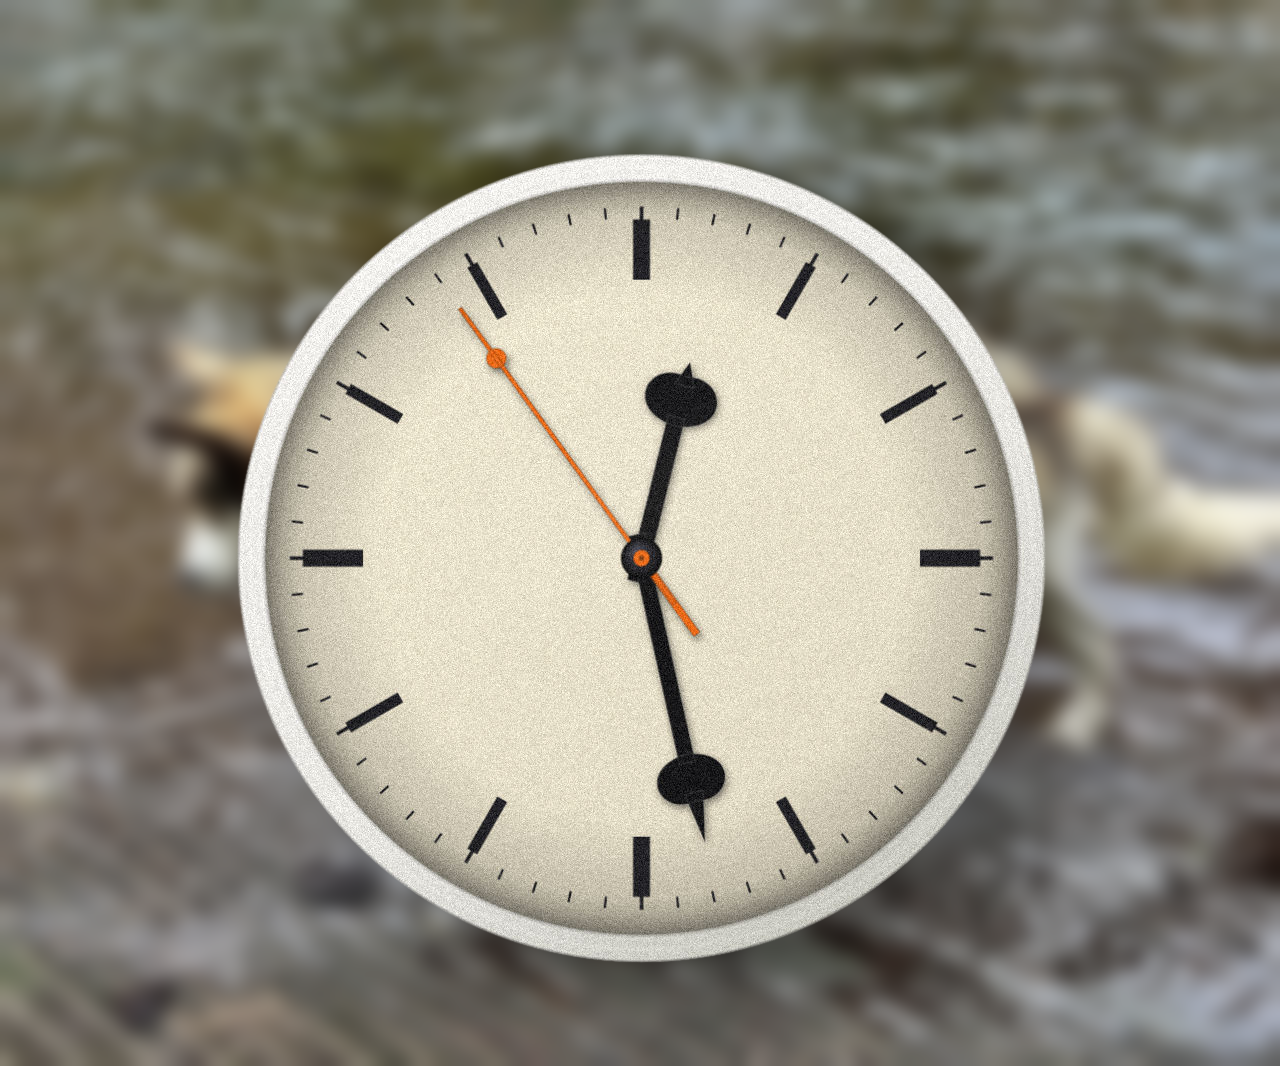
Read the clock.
12:27:54
